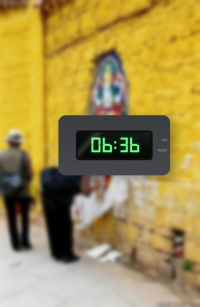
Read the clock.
6:36
